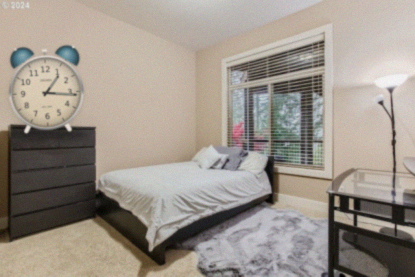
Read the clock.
1:16
